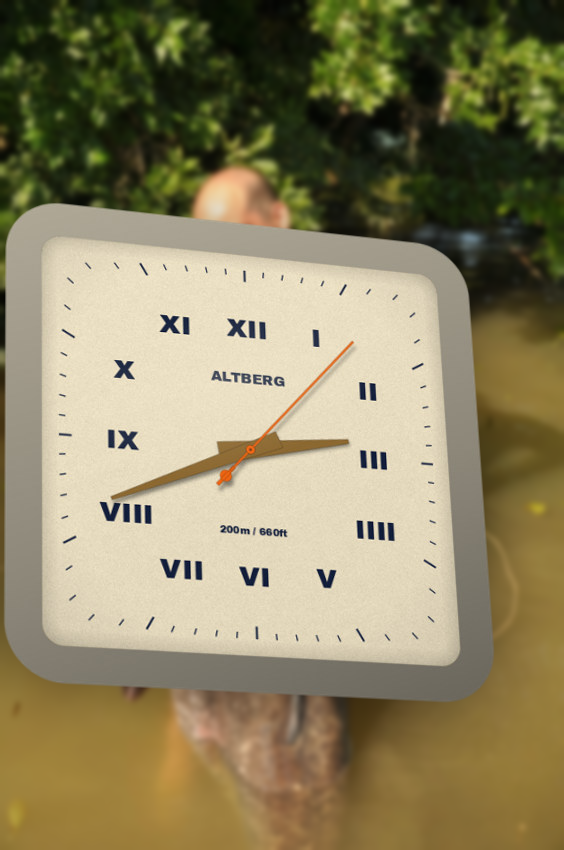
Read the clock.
2:41:07
